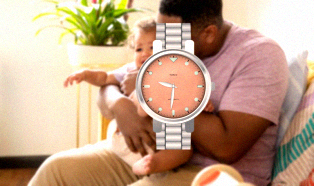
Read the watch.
9:31
